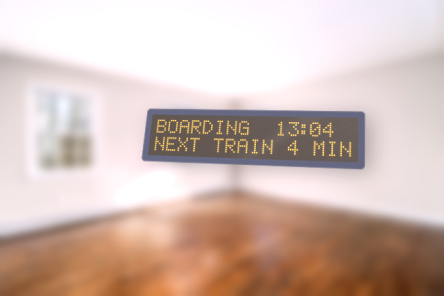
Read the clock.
13:04
